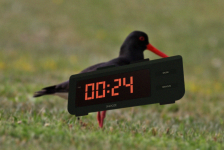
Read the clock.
0:24
